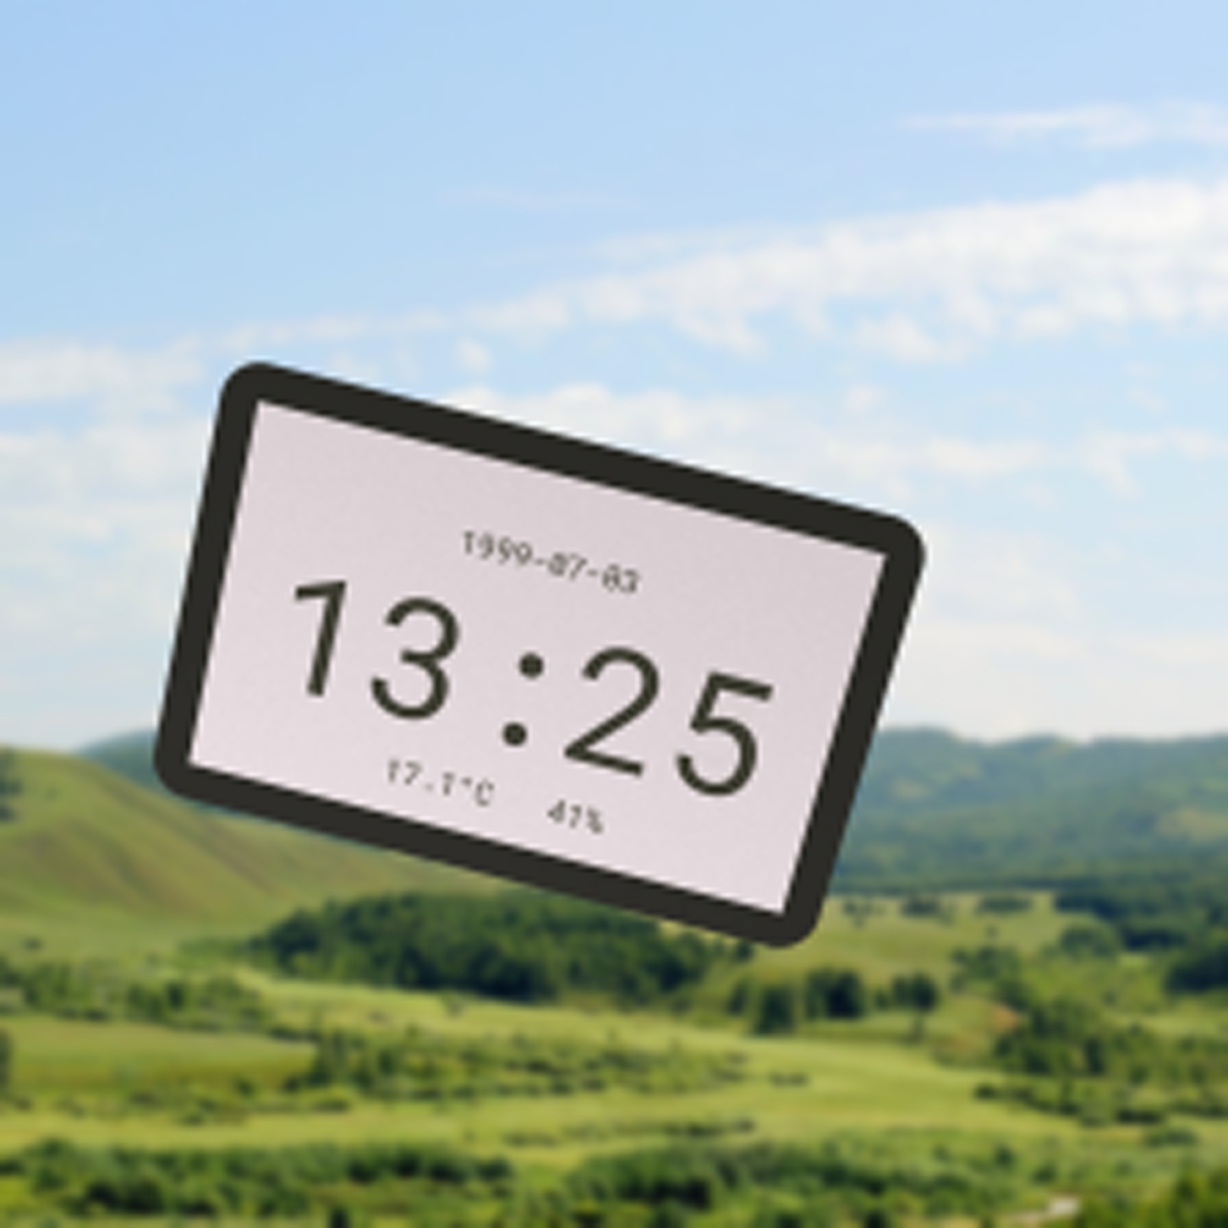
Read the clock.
13:25
